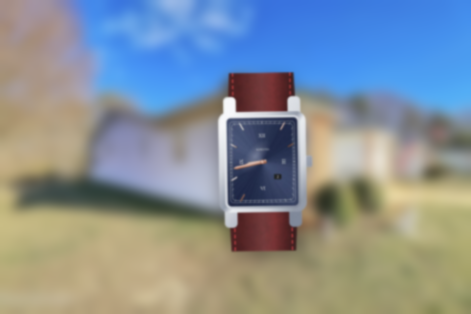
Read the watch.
8:43
